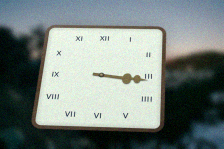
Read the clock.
3:16
